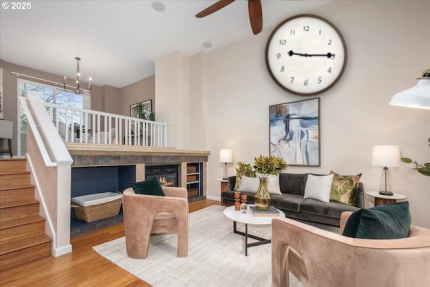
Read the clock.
9:15
